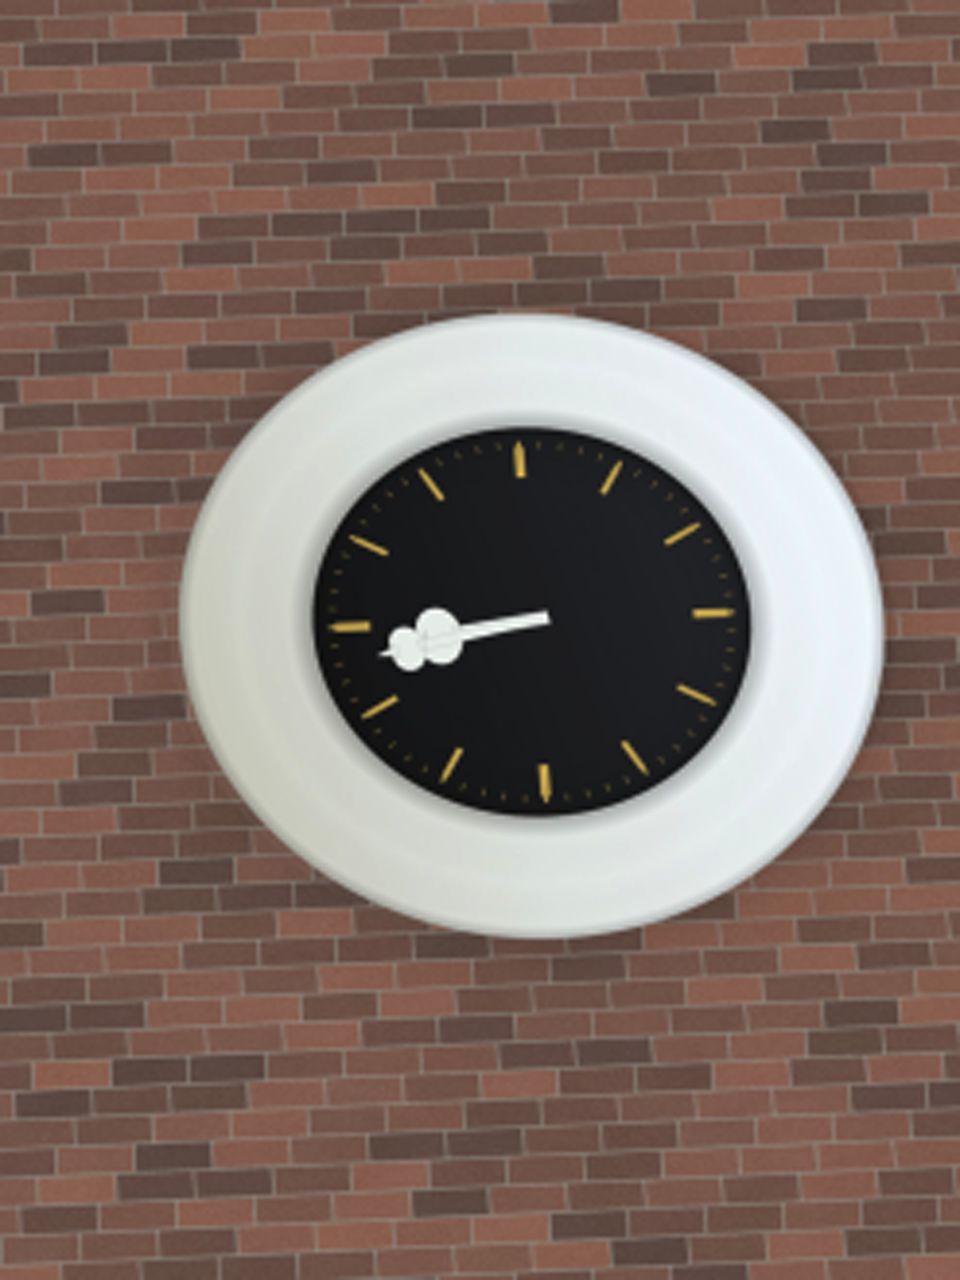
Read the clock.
8:43
